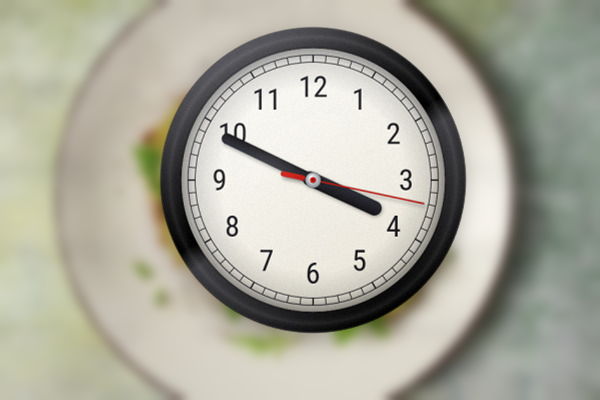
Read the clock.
3:49:17
